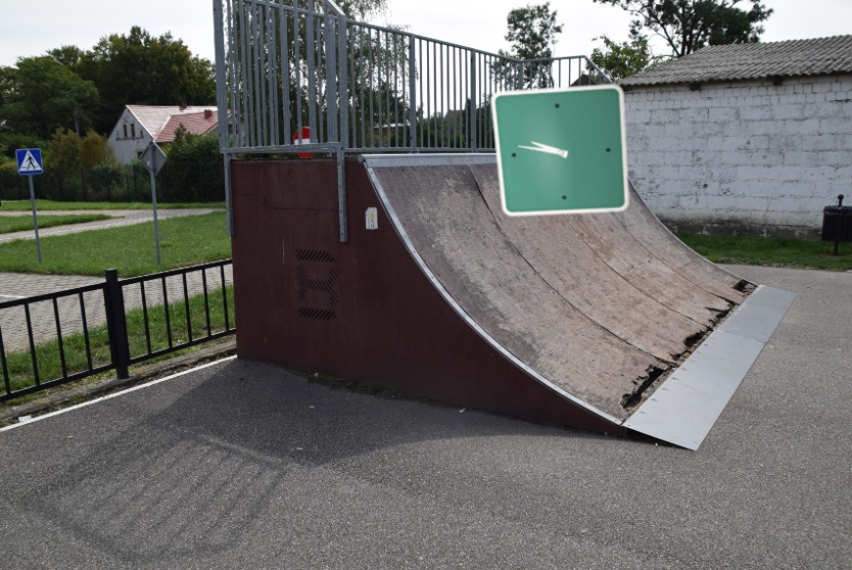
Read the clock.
9:47
